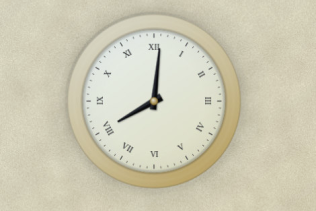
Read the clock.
8:01
